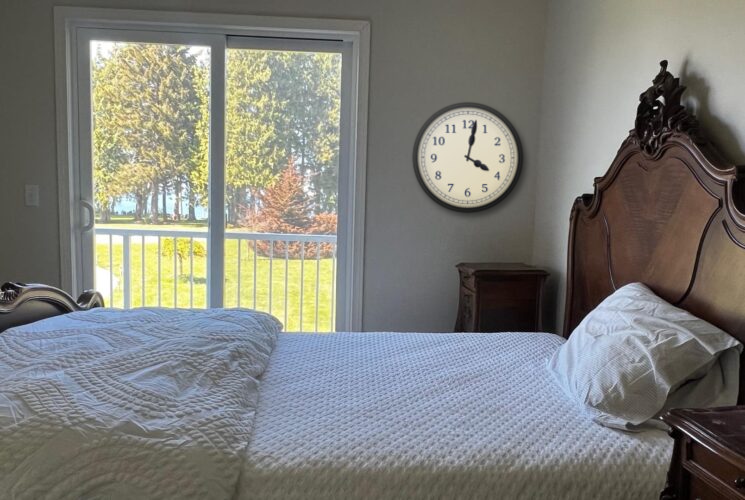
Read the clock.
4:02
